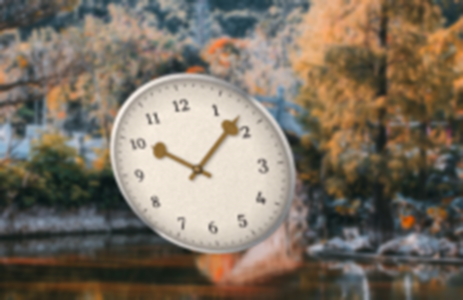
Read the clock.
10:08
